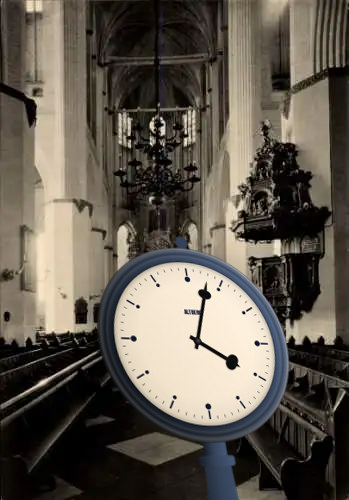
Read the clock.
4:03
